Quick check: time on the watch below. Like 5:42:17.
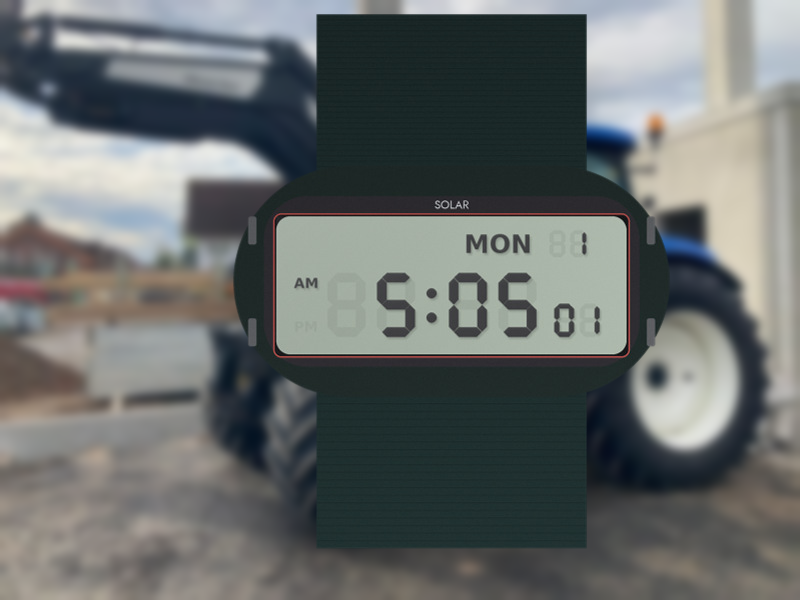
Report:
5:05:01
